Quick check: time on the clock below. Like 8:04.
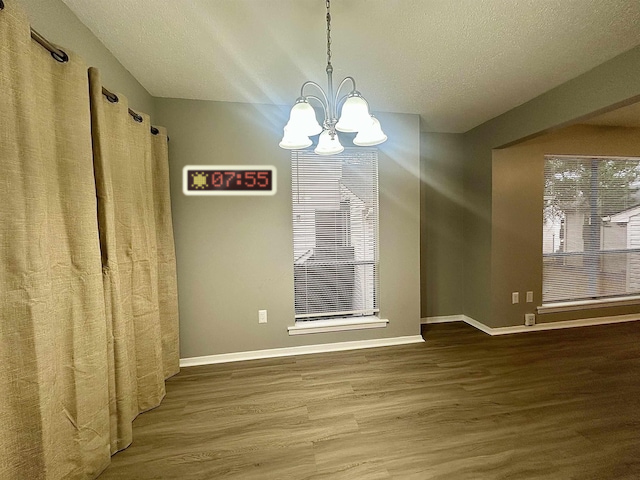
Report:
7:55
